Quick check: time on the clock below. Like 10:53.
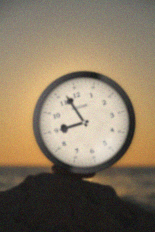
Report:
8:57
